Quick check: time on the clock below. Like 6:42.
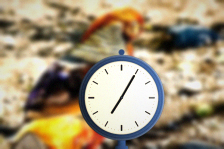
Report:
7:05
